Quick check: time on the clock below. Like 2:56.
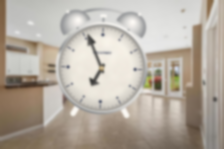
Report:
6:56
